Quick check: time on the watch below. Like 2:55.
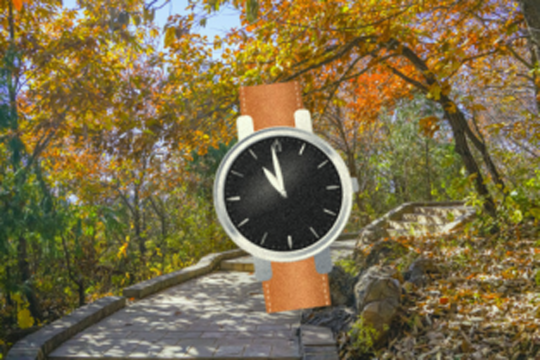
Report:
10:59
